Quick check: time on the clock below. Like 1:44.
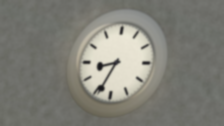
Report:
8:34
